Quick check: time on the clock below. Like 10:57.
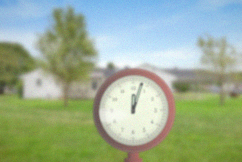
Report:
12:03
